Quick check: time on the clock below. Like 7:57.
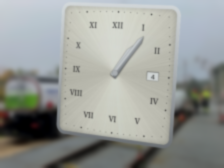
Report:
1:06
